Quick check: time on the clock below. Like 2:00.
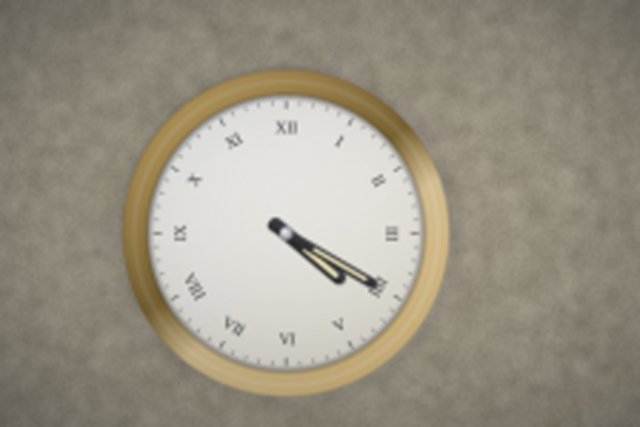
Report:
4:20
